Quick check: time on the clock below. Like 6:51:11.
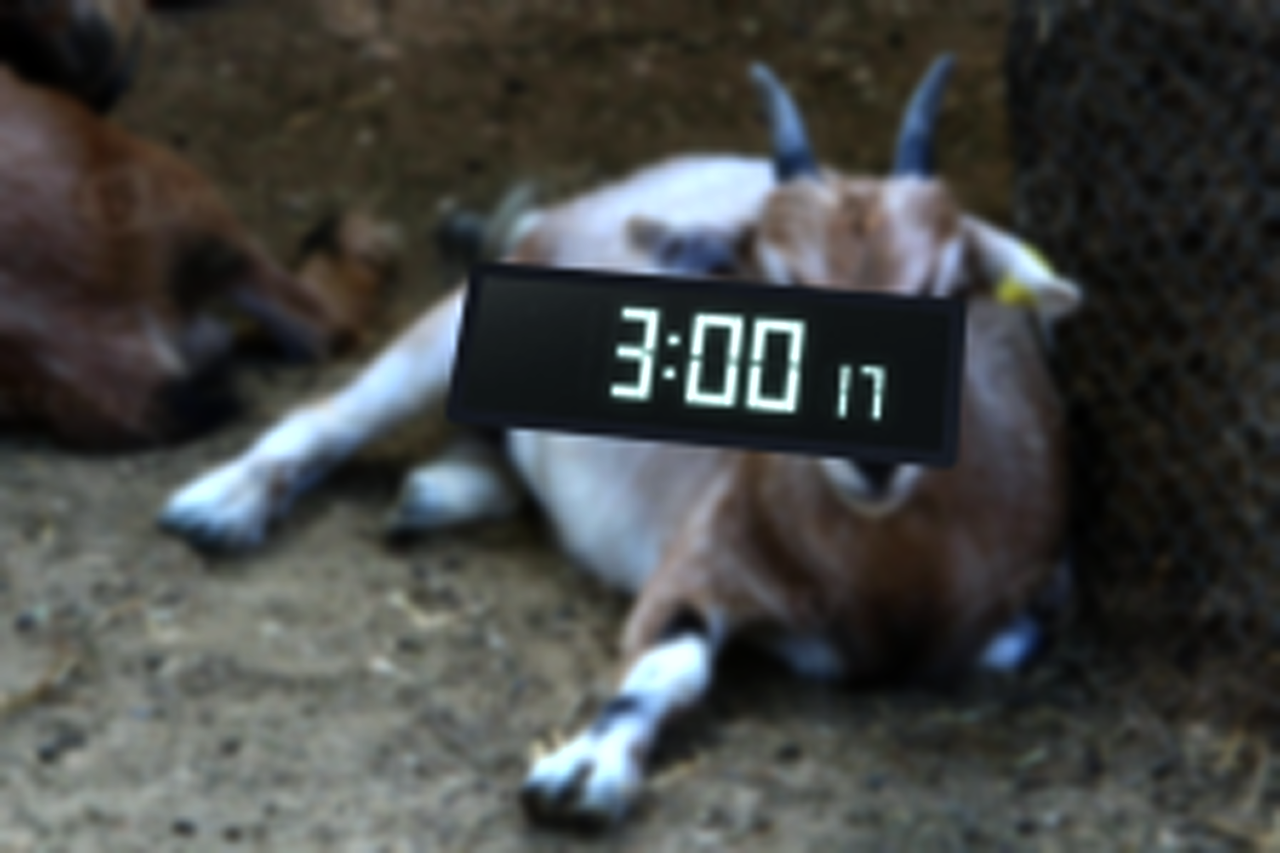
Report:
3:00:17
